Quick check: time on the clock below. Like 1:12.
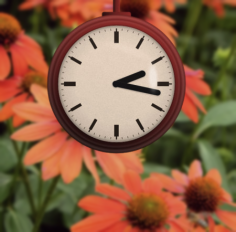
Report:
2:17
